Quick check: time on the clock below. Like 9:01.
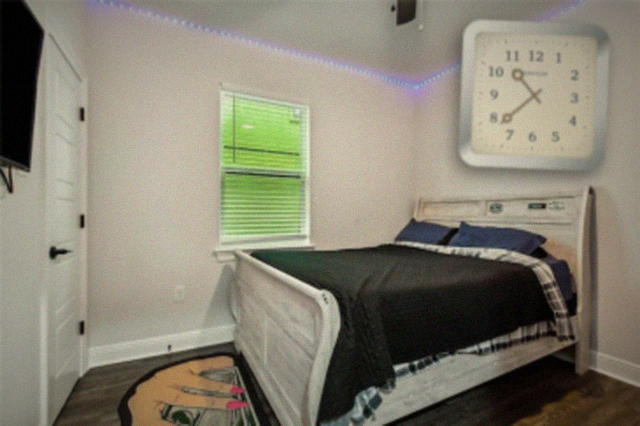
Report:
10:38
